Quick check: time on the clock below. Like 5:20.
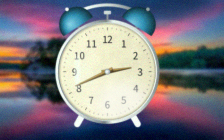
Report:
2:41
